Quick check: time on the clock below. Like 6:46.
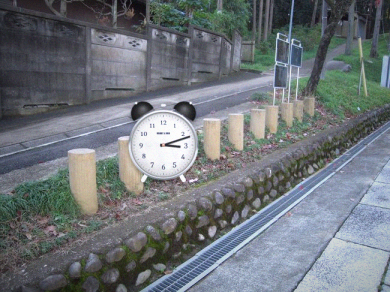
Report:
3:12
